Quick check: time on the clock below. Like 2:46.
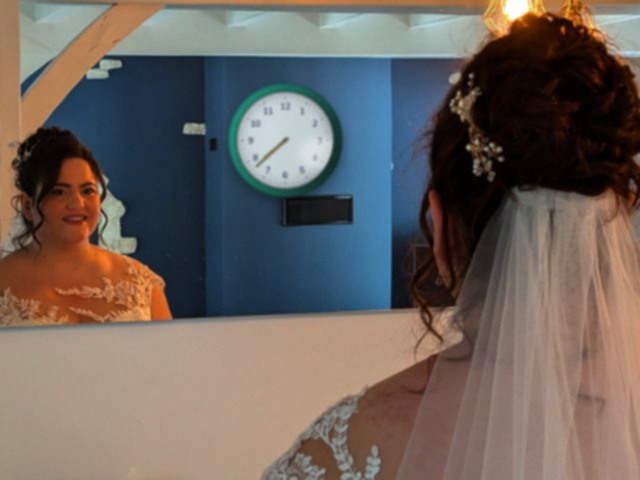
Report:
7:38
